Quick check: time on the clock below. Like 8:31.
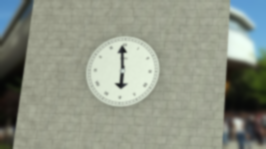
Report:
5:59
